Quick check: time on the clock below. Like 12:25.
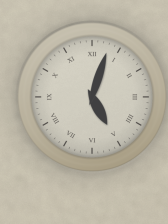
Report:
5:03
